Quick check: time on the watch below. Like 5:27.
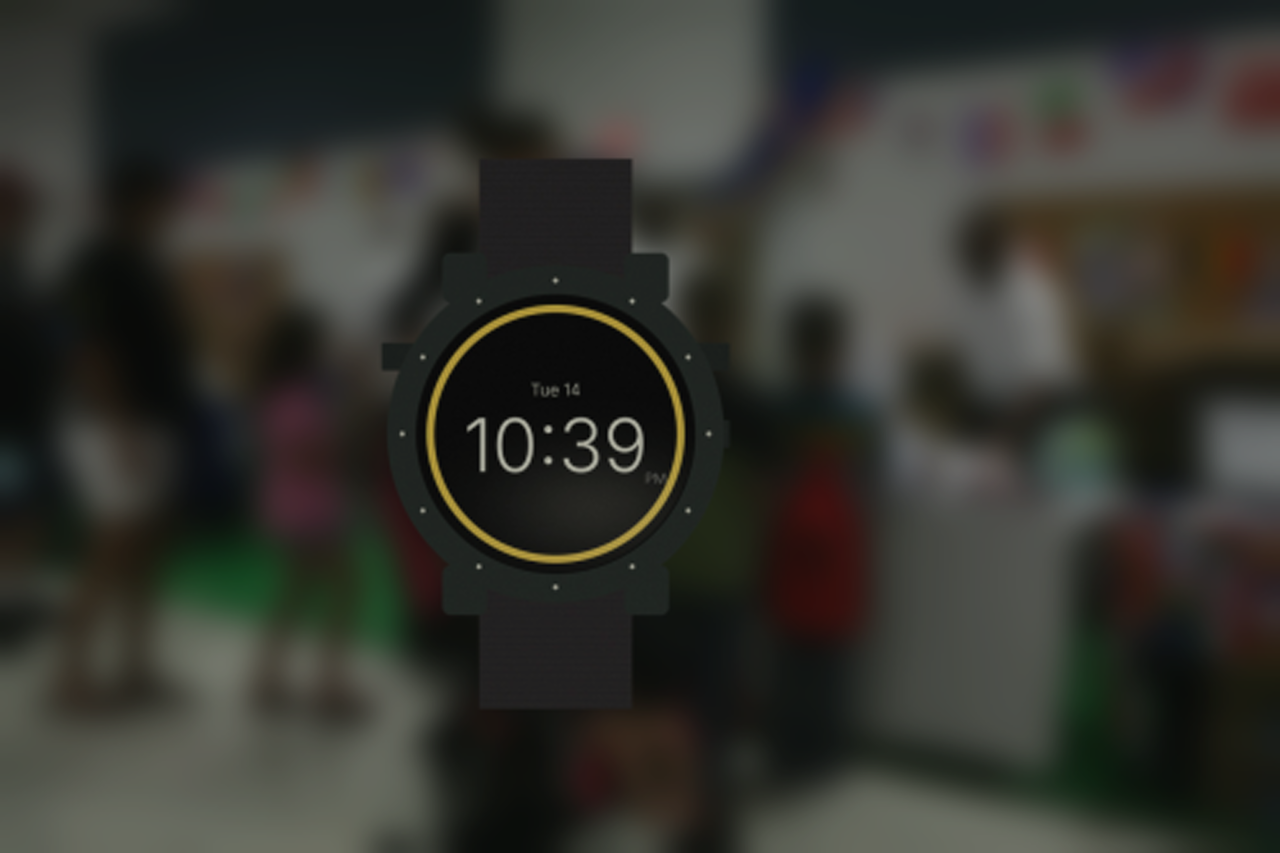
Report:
10:39
